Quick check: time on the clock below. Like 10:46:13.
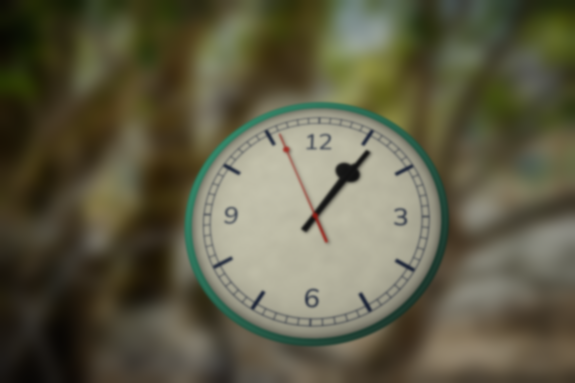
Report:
1:05:56
